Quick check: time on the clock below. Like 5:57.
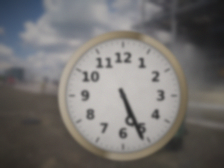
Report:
5:26
